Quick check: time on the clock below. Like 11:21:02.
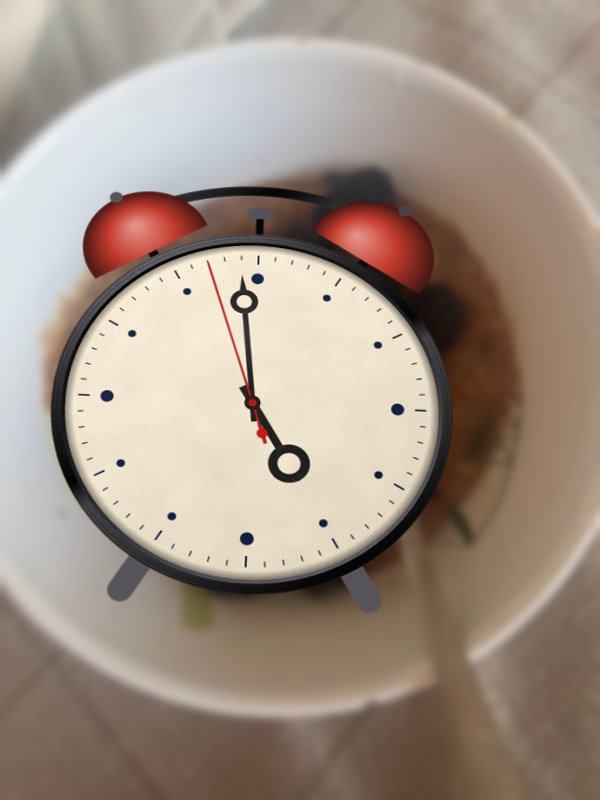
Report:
4:58:57
